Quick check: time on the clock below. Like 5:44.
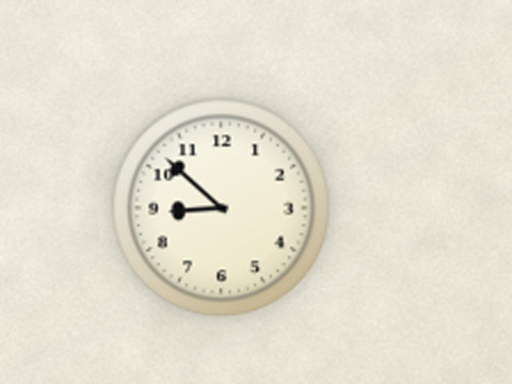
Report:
8:52
